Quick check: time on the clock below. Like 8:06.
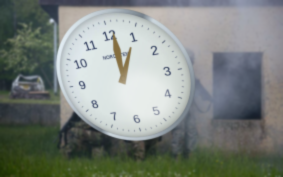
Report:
1:01
